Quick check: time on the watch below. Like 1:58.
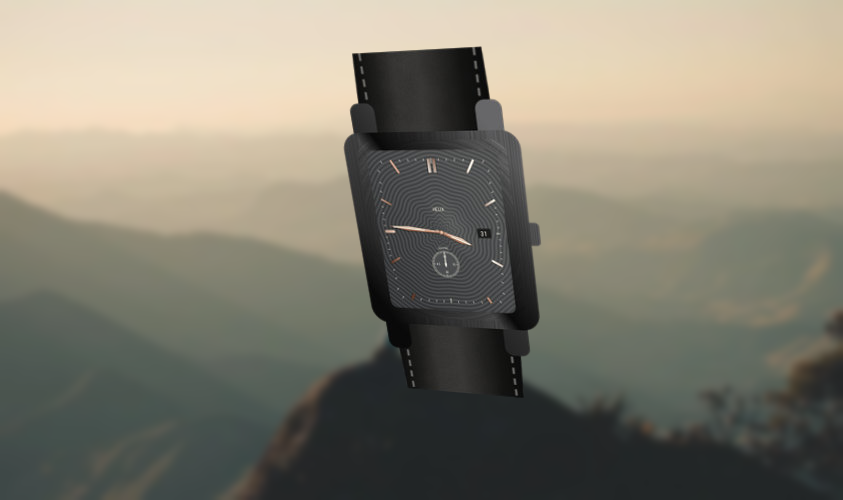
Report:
3:46
